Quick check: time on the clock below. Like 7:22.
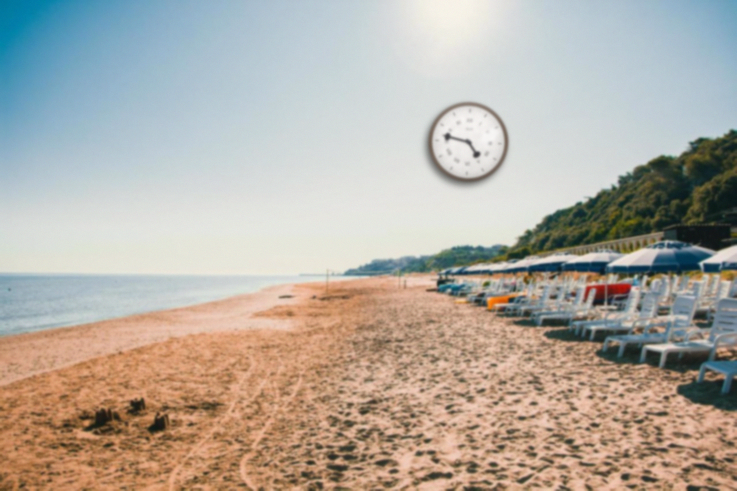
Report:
4:47
